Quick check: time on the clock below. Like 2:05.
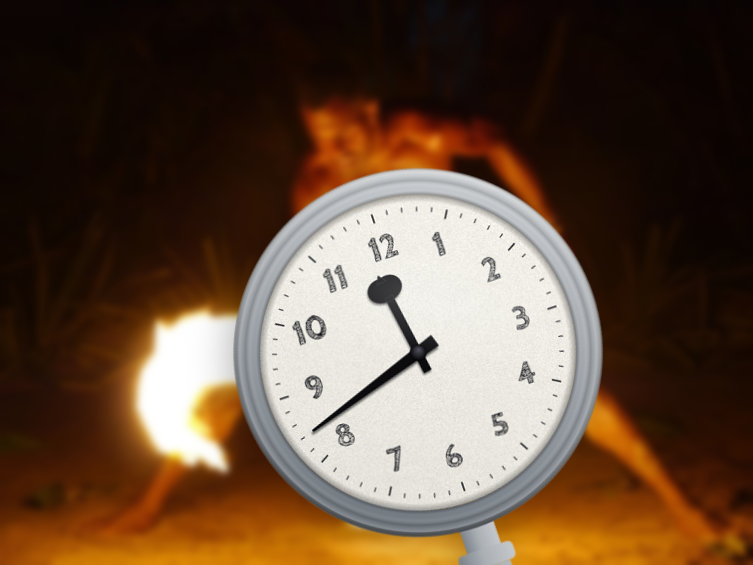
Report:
11:42
